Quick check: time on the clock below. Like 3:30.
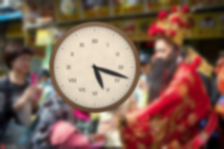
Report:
5:18
